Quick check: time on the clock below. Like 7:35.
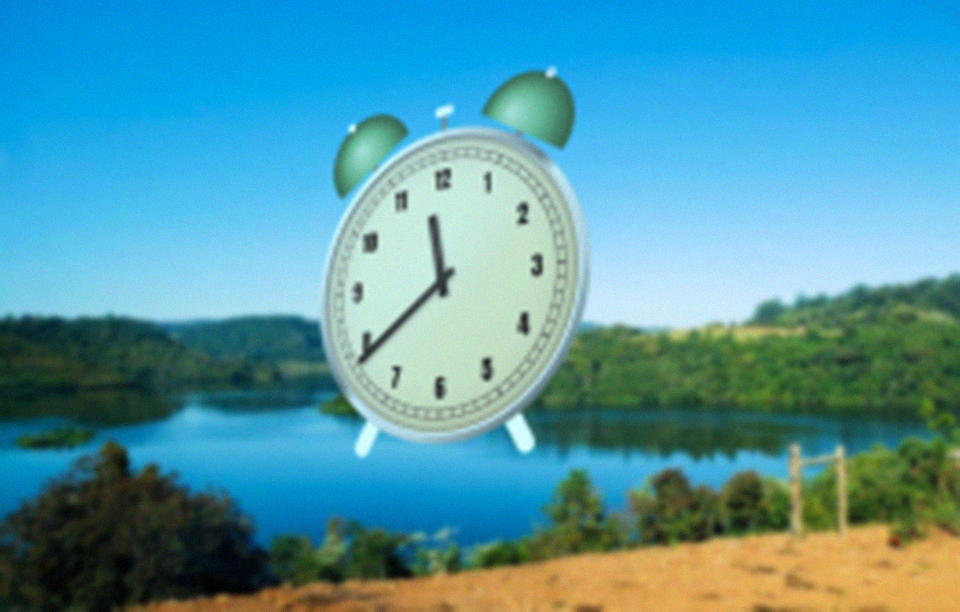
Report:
11:39
